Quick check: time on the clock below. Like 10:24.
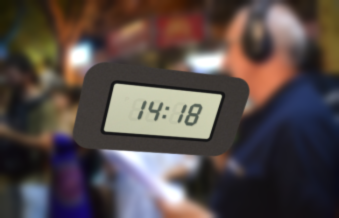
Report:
14:18
